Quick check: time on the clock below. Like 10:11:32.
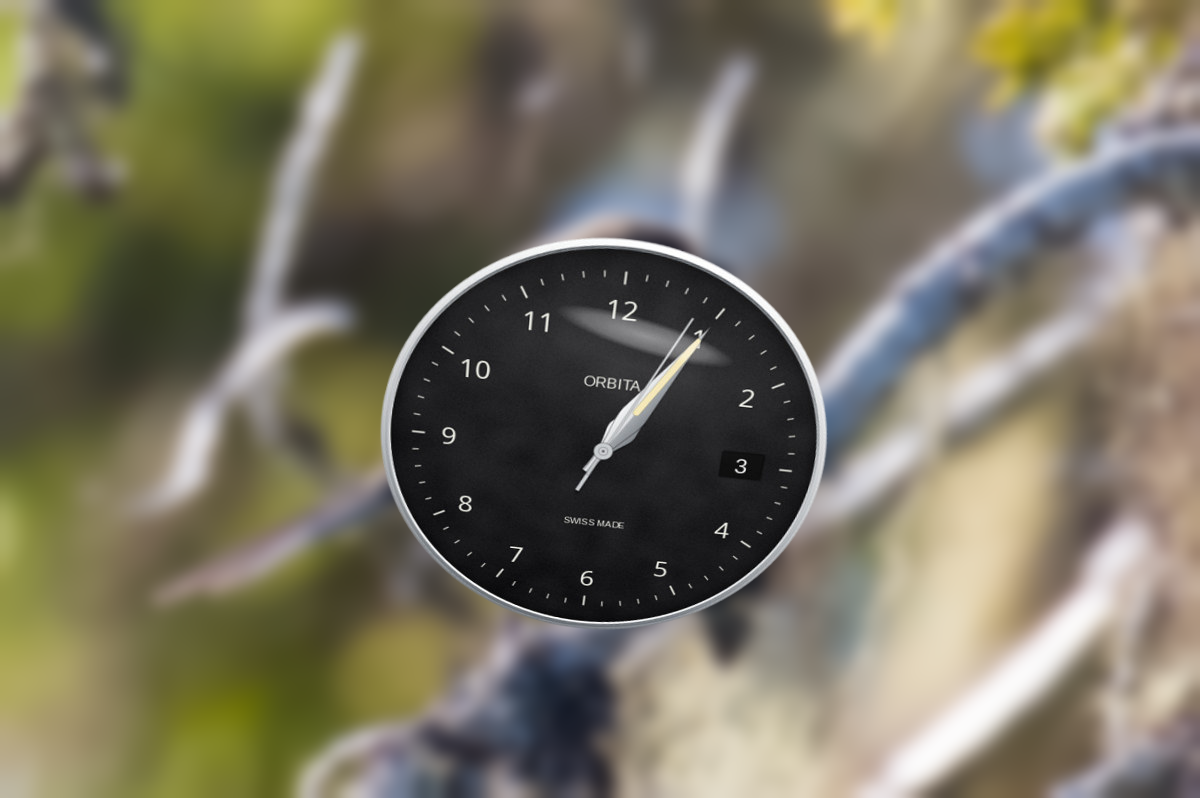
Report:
1:05:04
